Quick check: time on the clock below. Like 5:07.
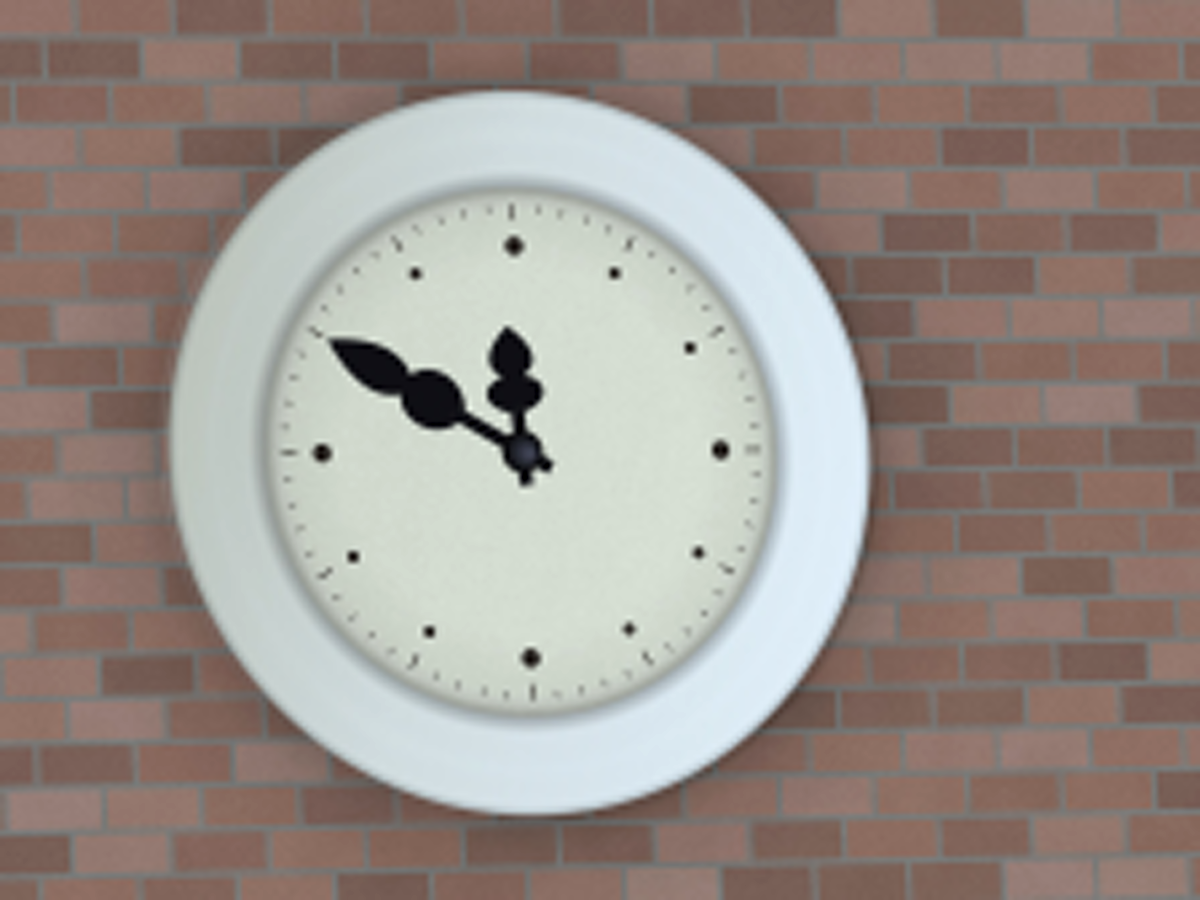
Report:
11:50
